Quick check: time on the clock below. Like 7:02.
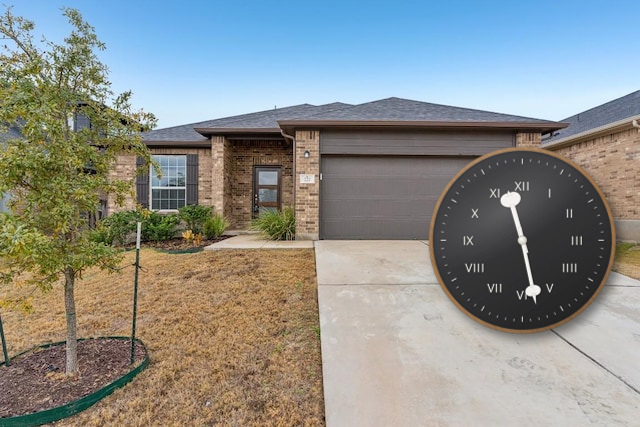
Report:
11:28
